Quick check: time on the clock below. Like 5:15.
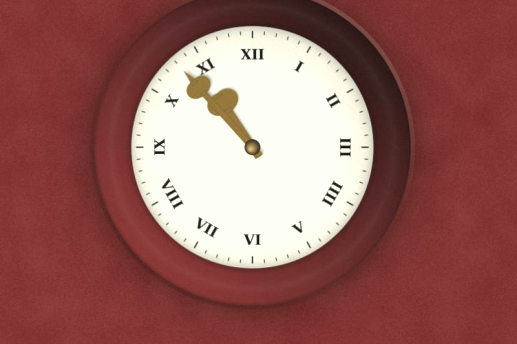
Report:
10:53
